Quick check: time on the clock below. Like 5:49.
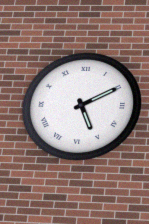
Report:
5:10
